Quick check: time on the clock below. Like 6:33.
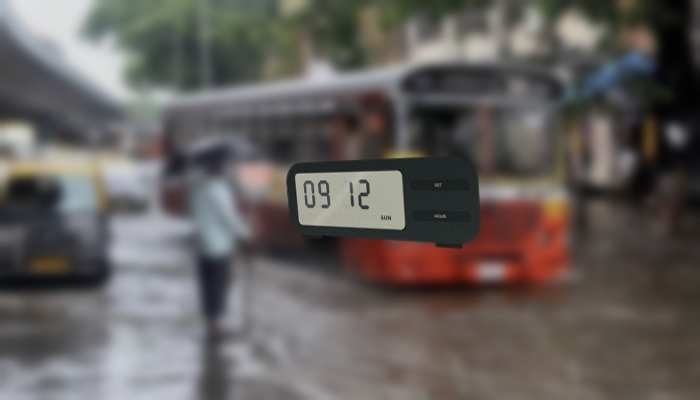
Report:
9:12
